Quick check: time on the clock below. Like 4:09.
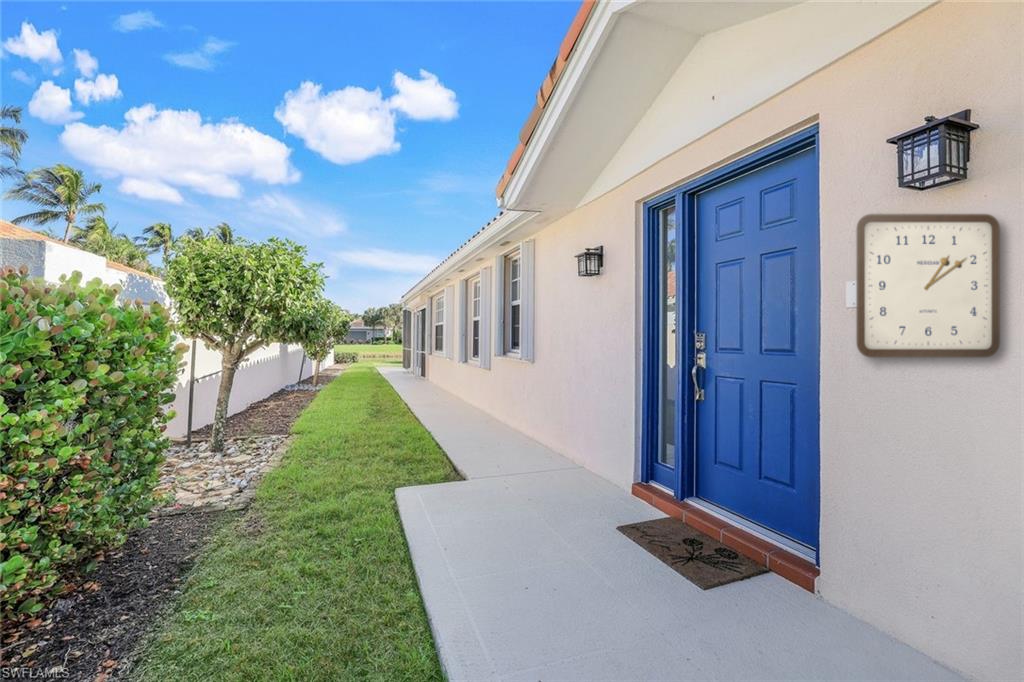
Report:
1:09
